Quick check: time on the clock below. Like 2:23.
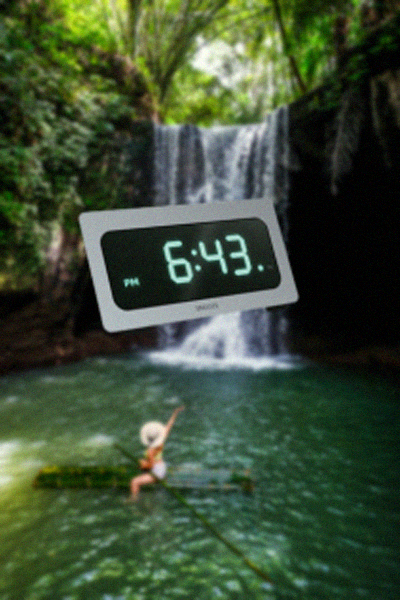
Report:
6:43
